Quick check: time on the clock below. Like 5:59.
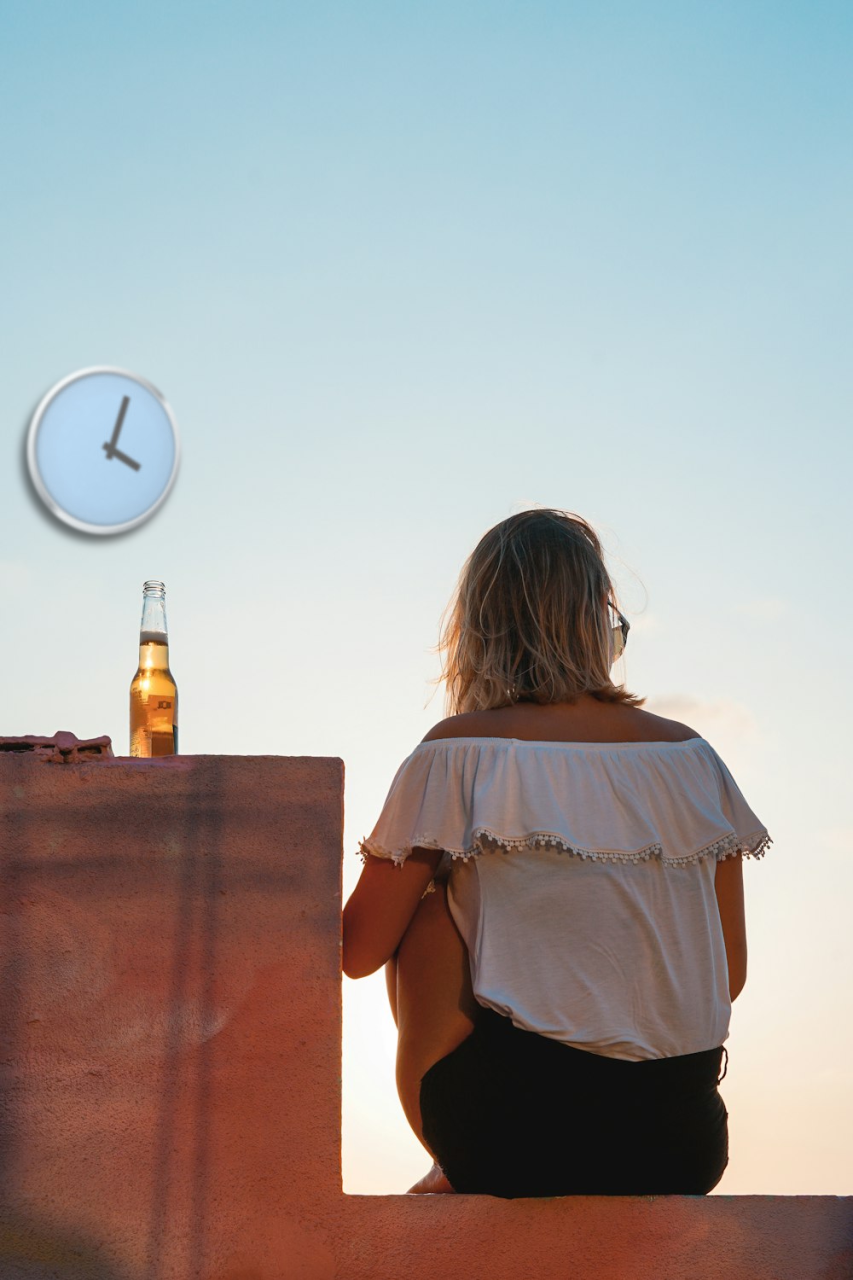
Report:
4:03
